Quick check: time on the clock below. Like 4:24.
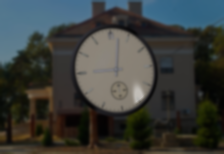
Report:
9:02
